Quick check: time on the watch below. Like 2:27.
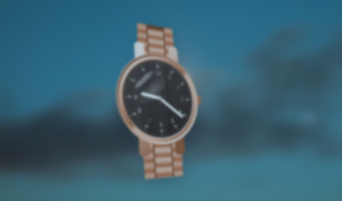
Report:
9:21
